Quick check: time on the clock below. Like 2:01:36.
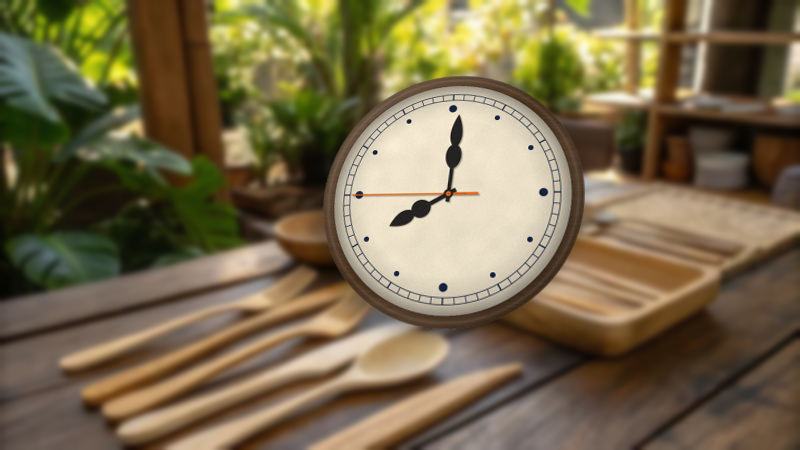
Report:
8:00:45
